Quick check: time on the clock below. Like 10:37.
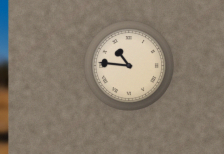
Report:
10:46
